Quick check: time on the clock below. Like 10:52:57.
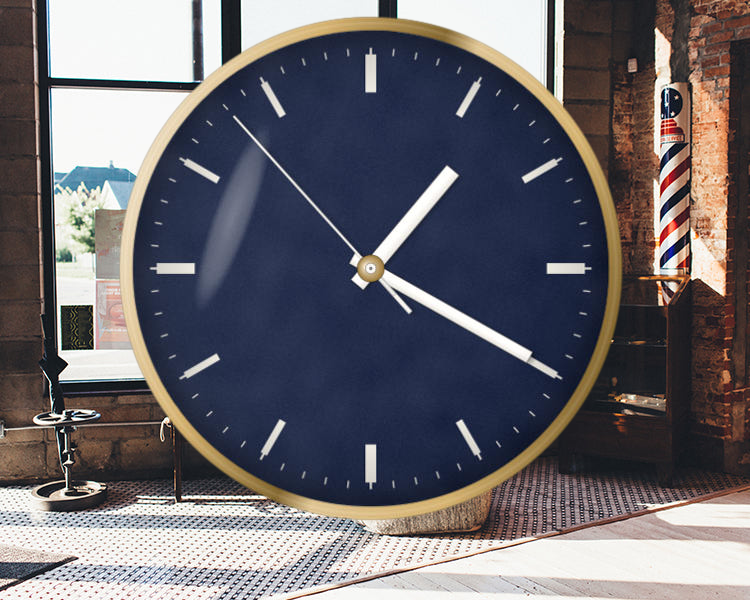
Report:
1:19:53
